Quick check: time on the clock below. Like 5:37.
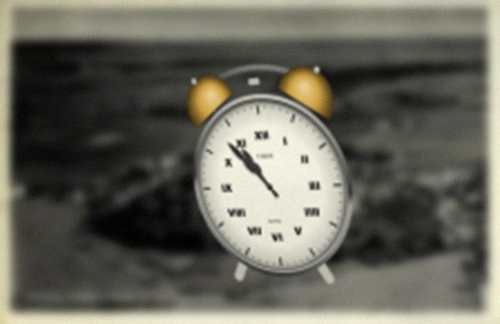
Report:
10:53
